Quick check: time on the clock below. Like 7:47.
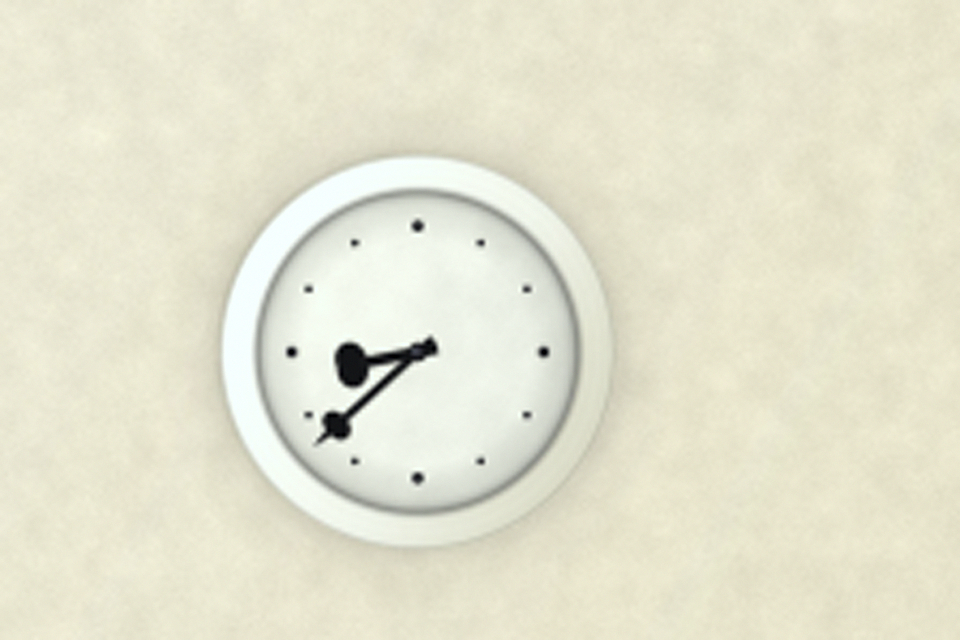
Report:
8:38
